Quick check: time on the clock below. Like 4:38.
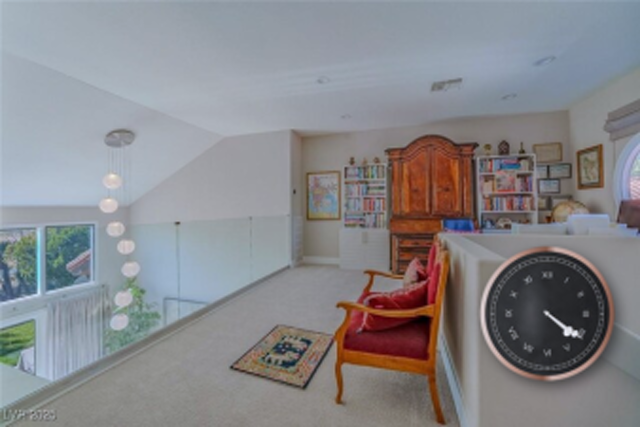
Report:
4:21
